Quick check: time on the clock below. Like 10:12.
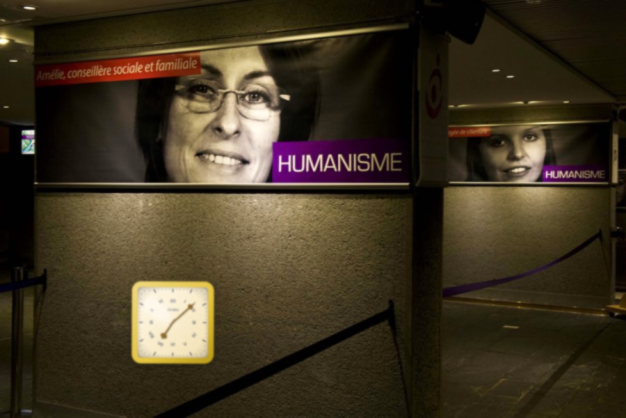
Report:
7:08
